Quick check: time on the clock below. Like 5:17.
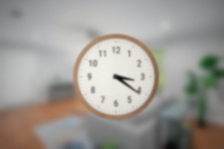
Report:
3:21
